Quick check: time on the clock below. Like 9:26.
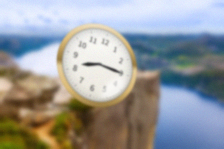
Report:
8:15
